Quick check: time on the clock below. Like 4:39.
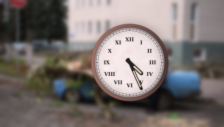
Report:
4:26
